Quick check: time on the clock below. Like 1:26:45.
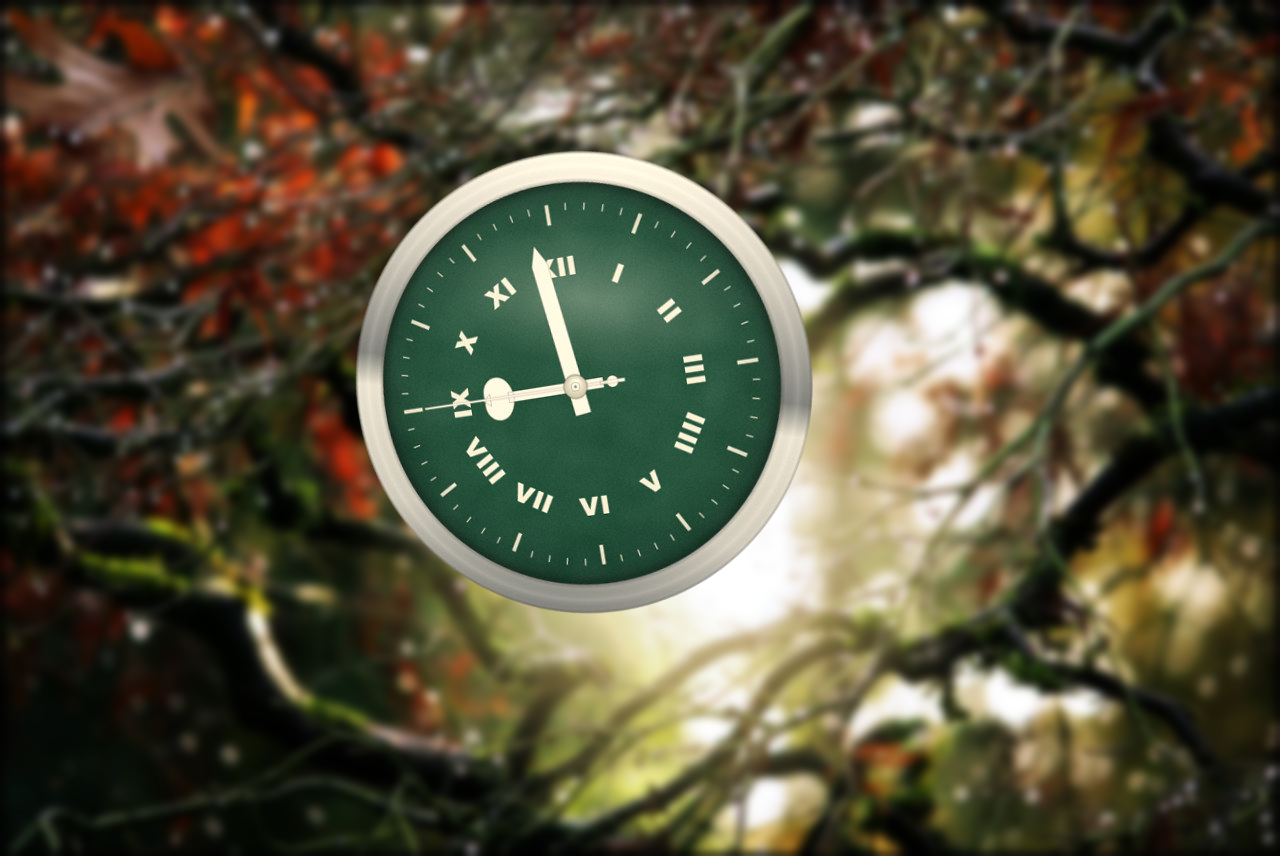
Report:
8:58:45
